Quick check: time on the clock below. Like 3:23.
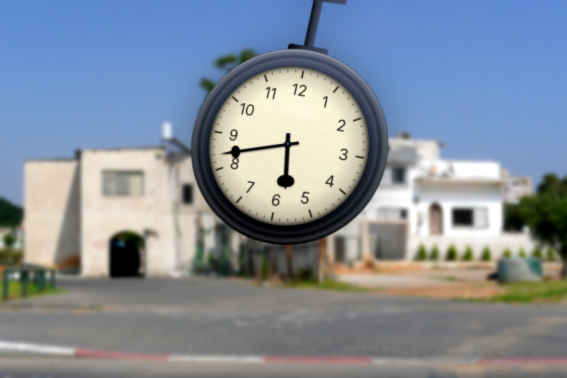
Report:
5:42
